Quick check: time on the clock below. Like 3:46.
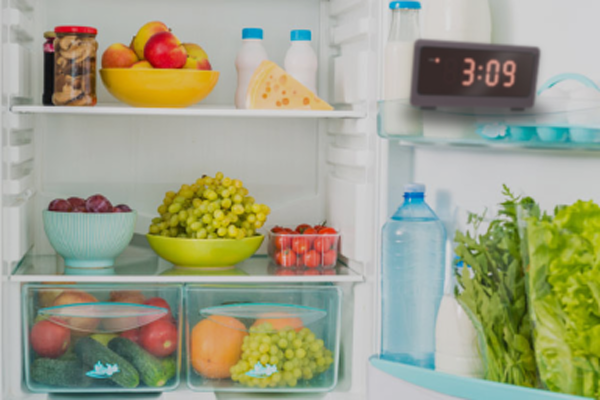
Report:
3:09
